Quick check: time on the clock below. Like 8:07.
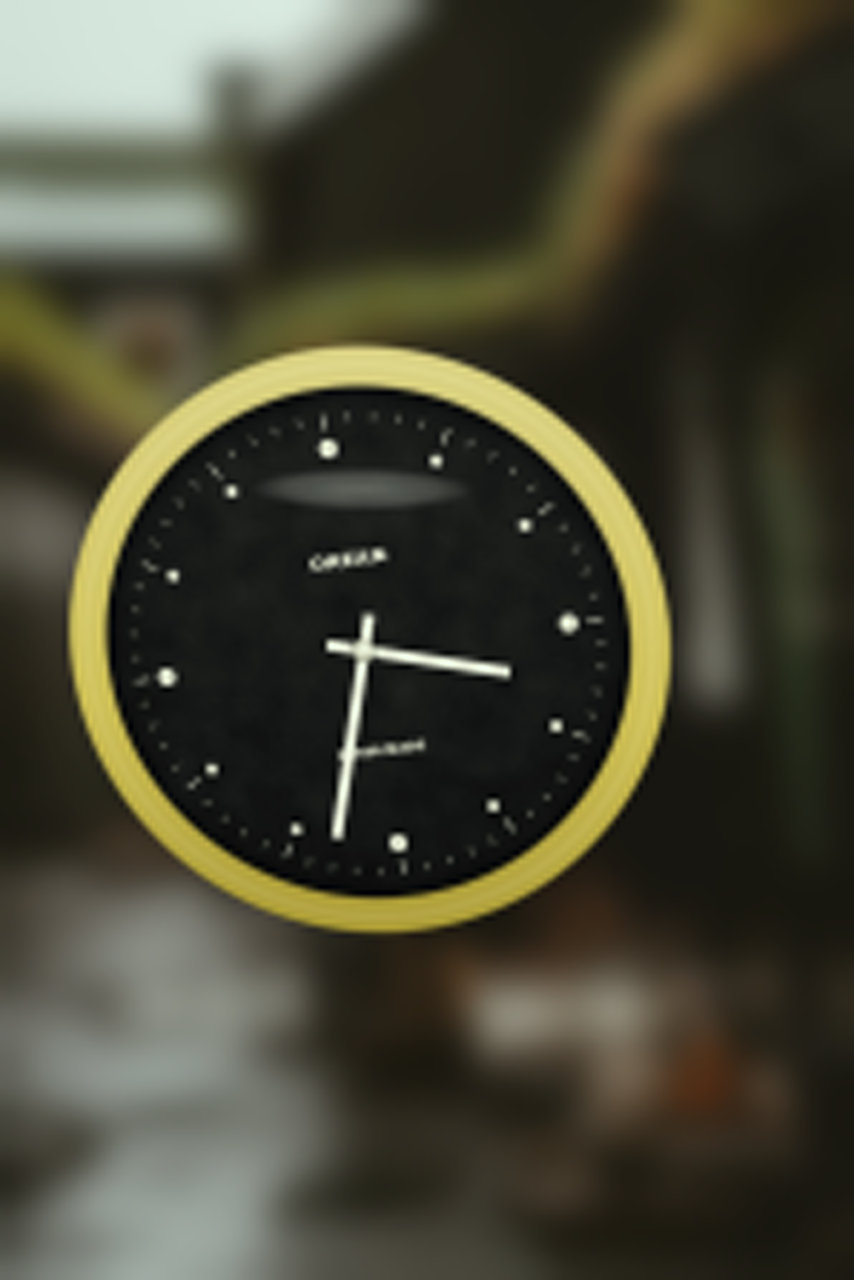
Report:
3:33
